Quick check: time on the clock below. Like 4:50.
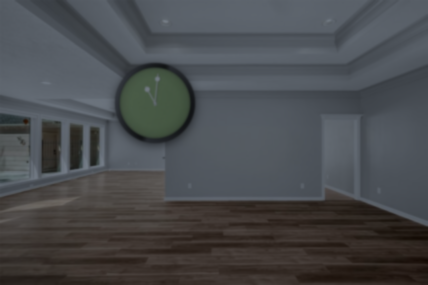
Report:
11:01
